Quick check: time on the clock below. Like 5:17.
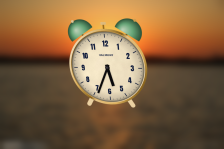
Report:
5:34
